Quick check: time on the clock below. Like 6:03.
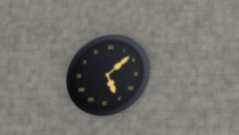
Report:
5:08
